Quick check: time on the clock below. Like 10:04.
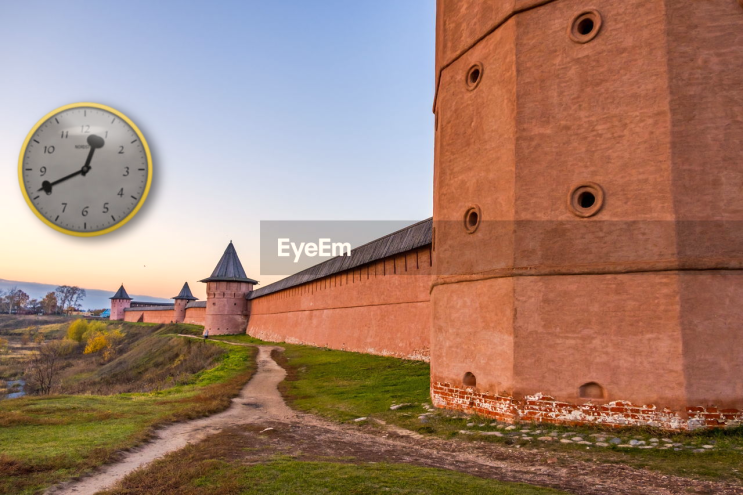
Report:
12:41
